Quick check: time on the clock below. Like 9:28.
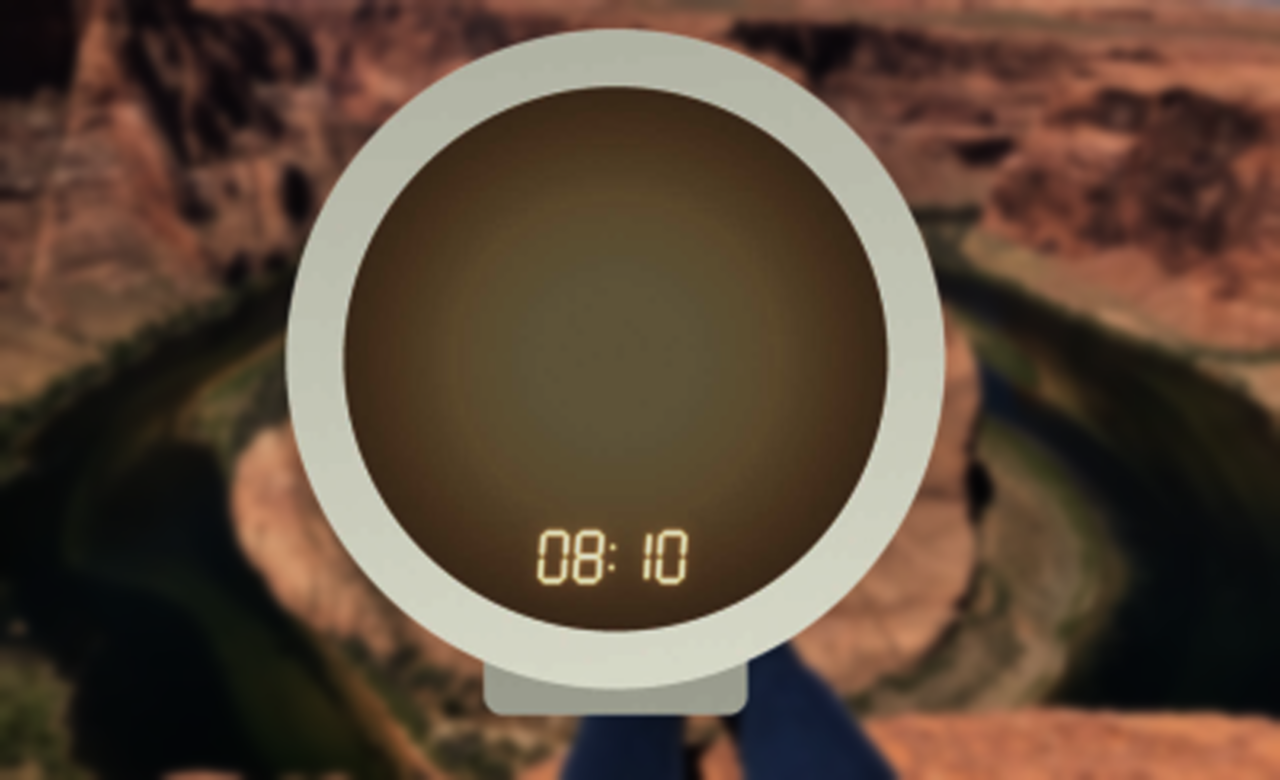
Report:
8:10
